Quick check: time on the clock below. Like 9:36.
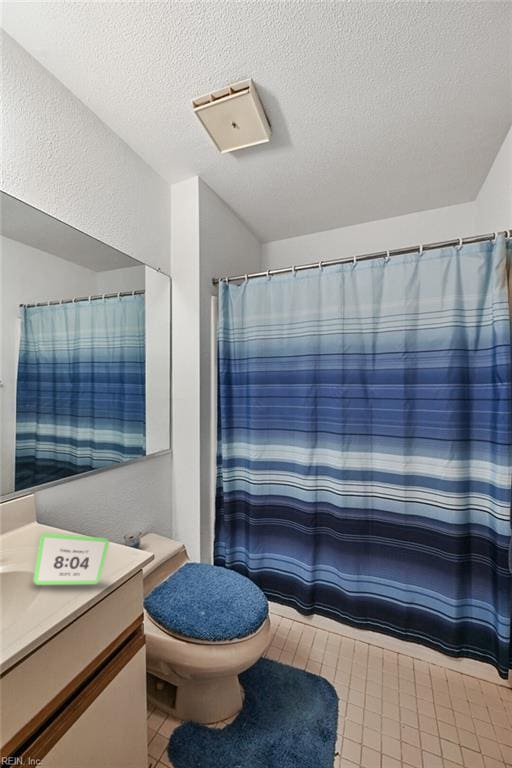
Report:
8:04
